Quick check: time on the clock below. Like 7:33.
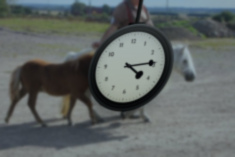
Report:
4:14
